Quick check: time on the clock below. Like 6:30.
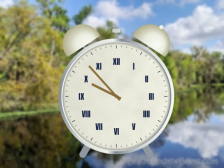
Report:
9:53
